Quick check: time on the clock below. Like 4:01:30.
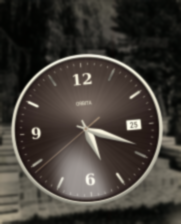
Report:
5:18:39
